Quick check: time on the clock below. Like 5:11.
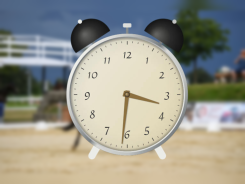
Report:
3:31
